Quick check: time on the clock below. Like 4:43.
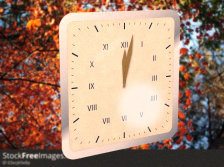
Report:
12:02
